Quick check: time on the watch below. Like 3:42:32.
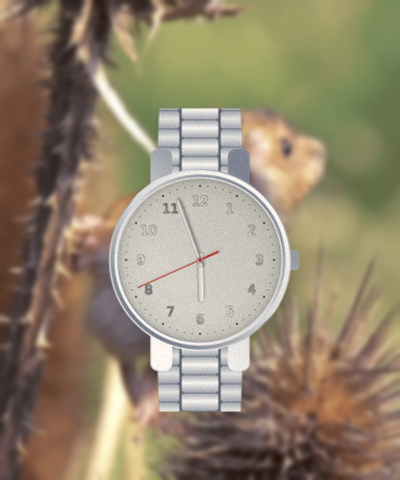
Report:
5:56:41
